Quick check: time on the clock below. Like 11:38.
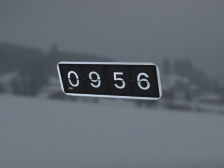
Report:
9:56
